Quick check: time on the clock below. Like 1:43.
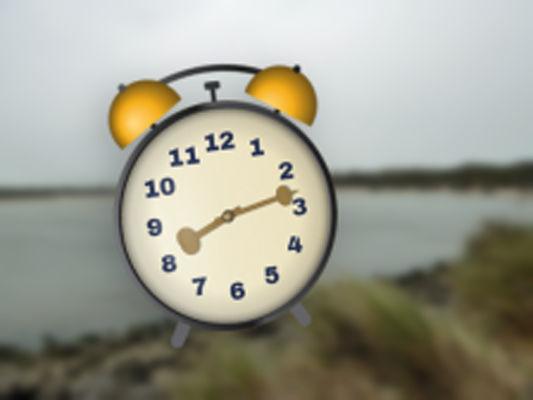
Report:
8:13
